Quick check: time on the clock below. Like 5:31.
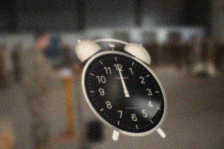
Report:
12:00
